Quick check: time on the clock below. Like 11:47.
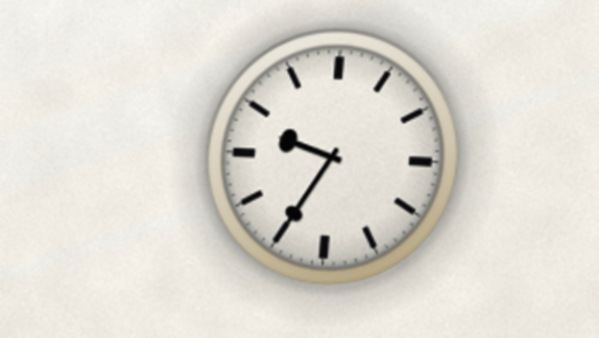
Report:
9:35
